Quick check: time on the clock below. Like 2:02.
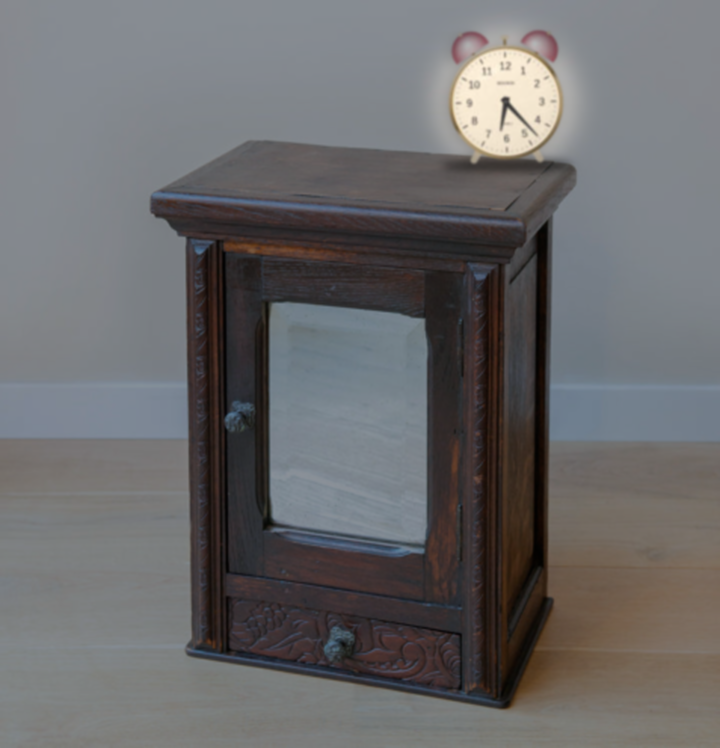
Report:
6:23
